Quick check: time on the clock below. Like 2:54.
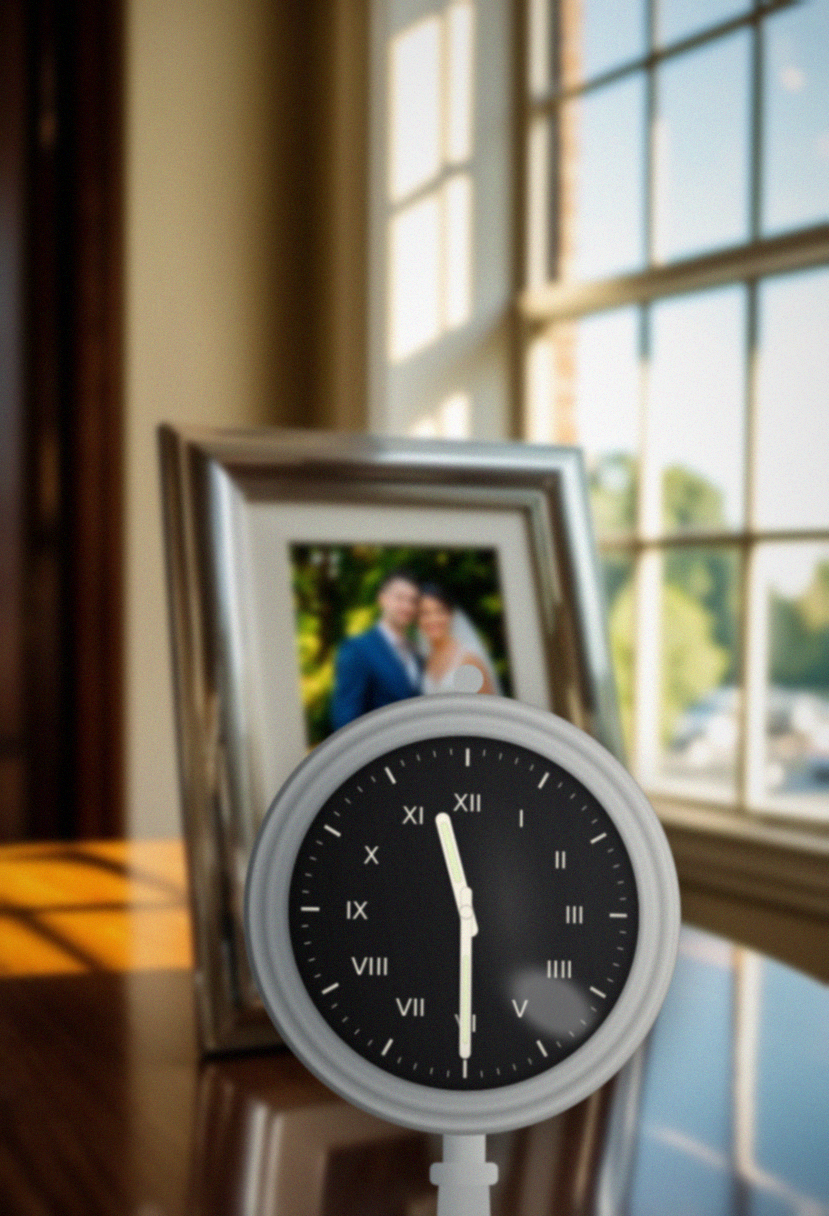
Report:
11:30
